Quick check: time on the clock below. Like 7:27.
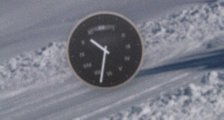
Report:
10:33
